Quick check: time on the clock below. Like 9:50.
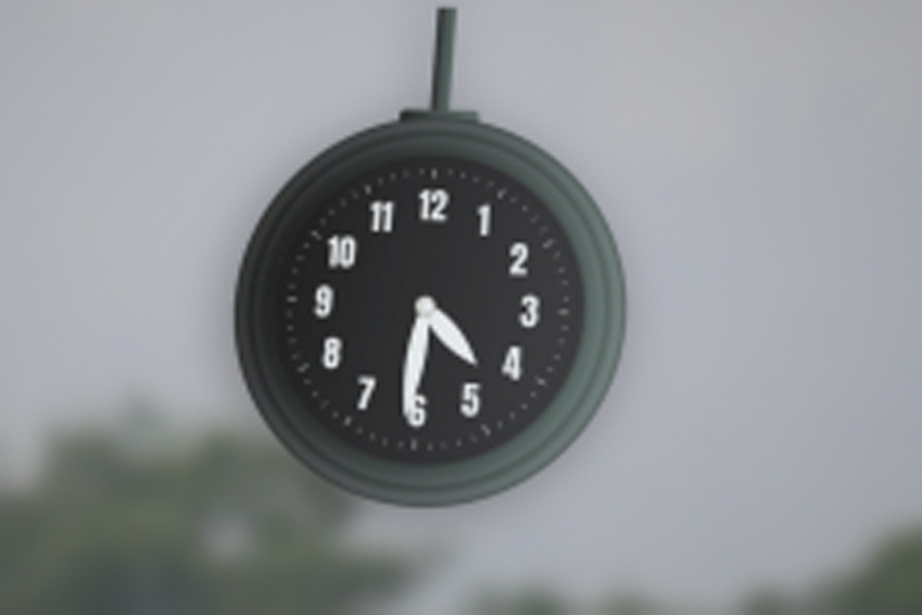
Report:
4:31
